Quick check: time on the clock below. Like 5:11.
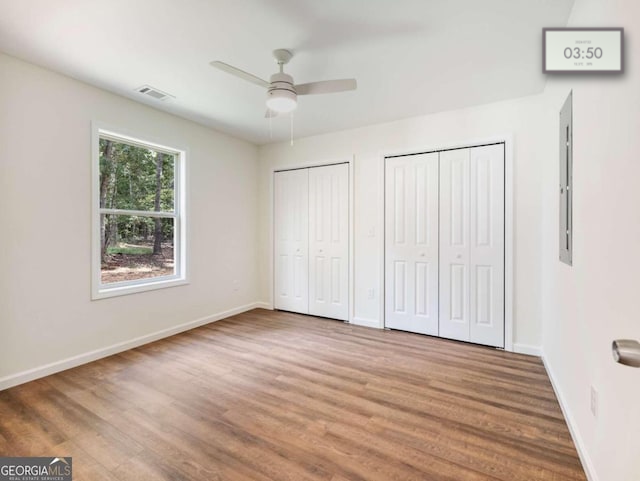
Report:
3:50
